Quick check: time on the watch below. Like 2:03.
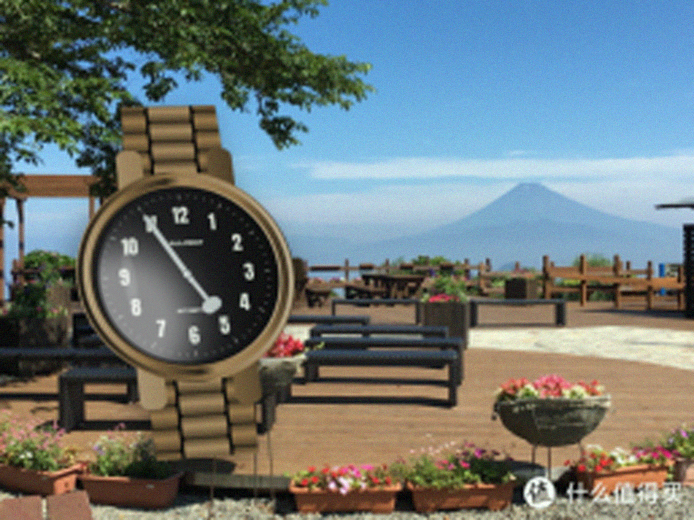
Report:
4:55
